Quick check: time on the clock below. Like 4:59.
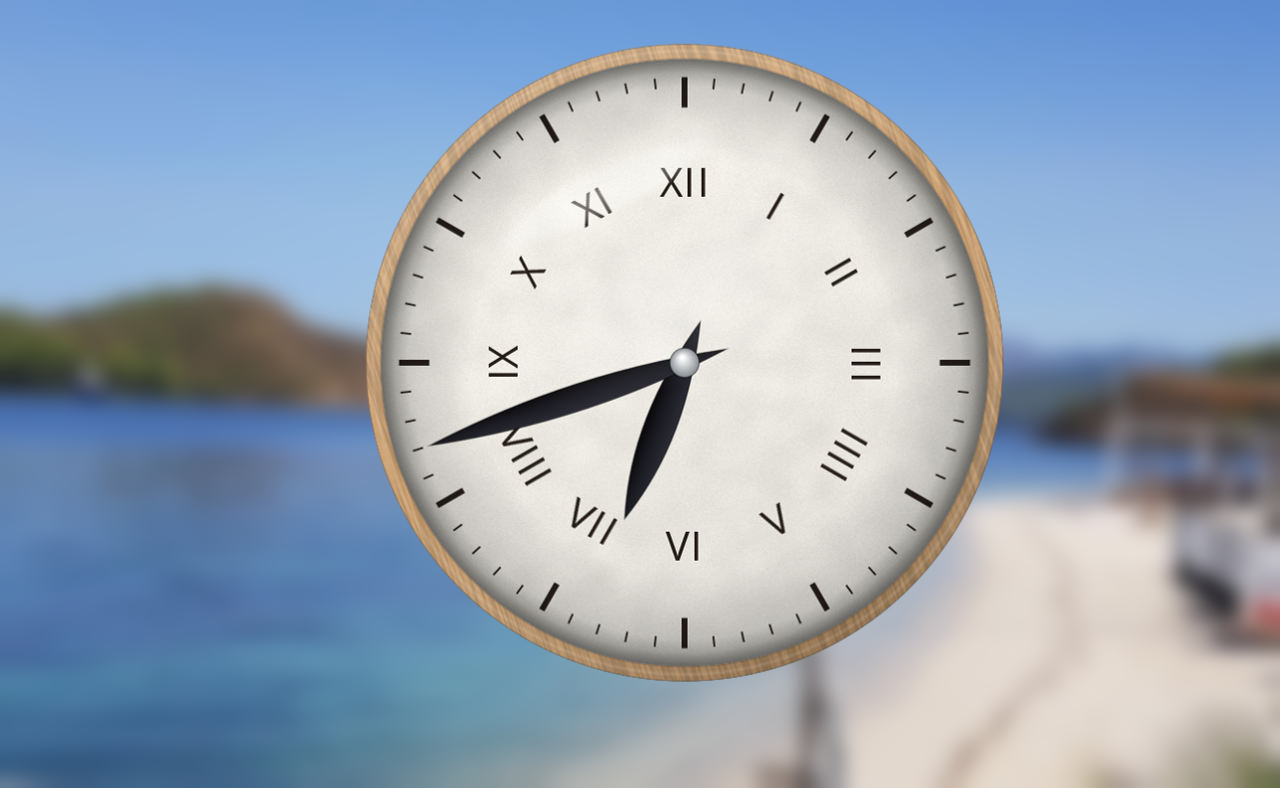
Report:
6:42
